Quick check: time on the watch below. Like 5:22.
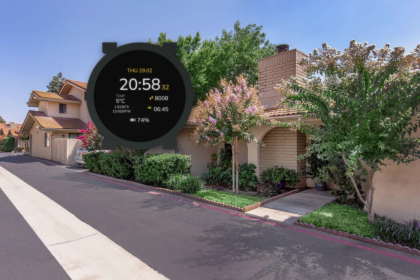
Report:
20:58
